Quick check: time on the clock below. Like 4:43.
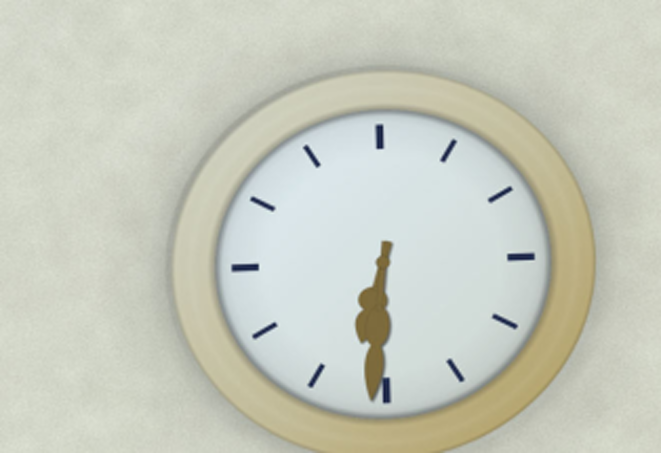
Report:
6:31
